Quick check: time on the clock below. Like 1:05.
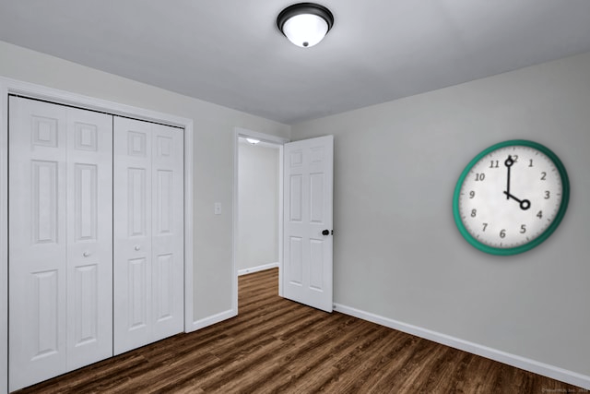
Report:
3:59
